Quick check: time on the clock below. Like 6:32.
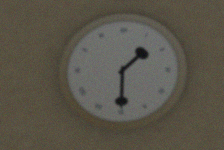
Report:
1:30
